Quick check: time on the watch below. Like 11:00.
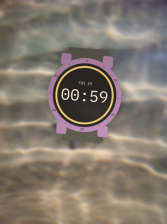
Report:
0:59
